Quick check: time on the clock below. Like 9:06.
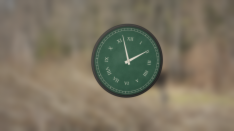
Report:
1:57
